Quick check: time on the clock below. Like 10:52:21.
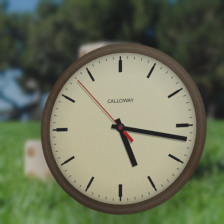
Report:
5:16:53
